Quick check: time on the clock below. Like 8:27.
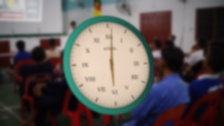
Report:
6:01
